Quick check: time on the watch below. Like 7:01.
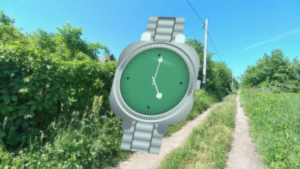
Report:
5:01
